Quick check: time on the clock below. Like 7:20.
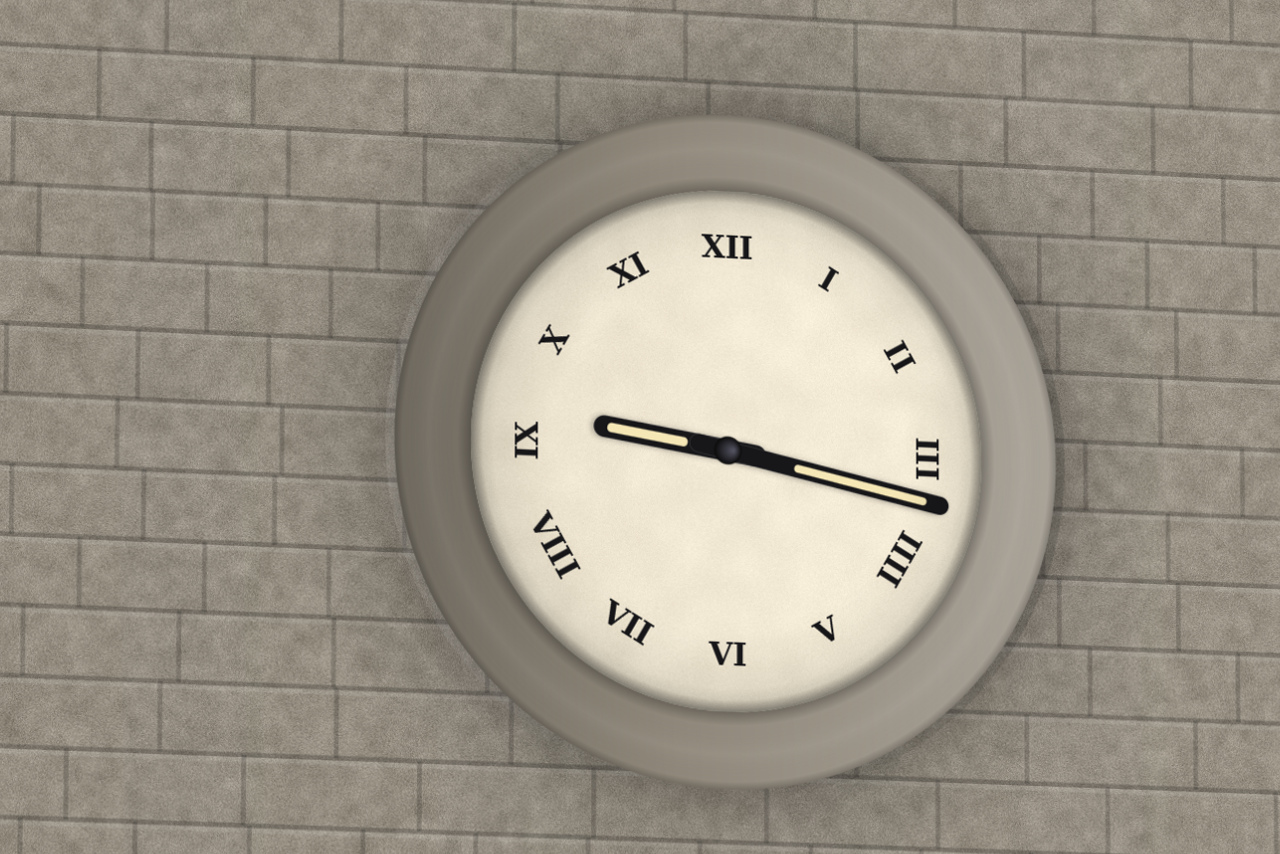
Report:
9:17
